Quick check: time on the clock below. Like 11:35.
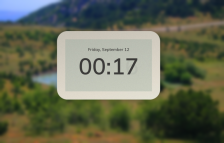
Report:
0:17
